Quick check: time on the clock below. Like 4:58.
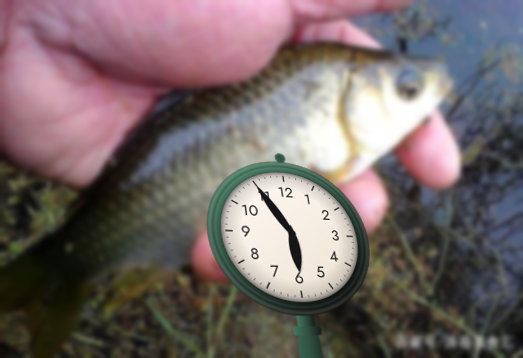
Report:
5:55
